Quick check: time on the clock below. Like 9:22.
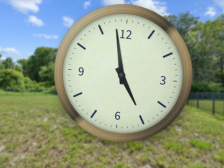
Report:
4:58
